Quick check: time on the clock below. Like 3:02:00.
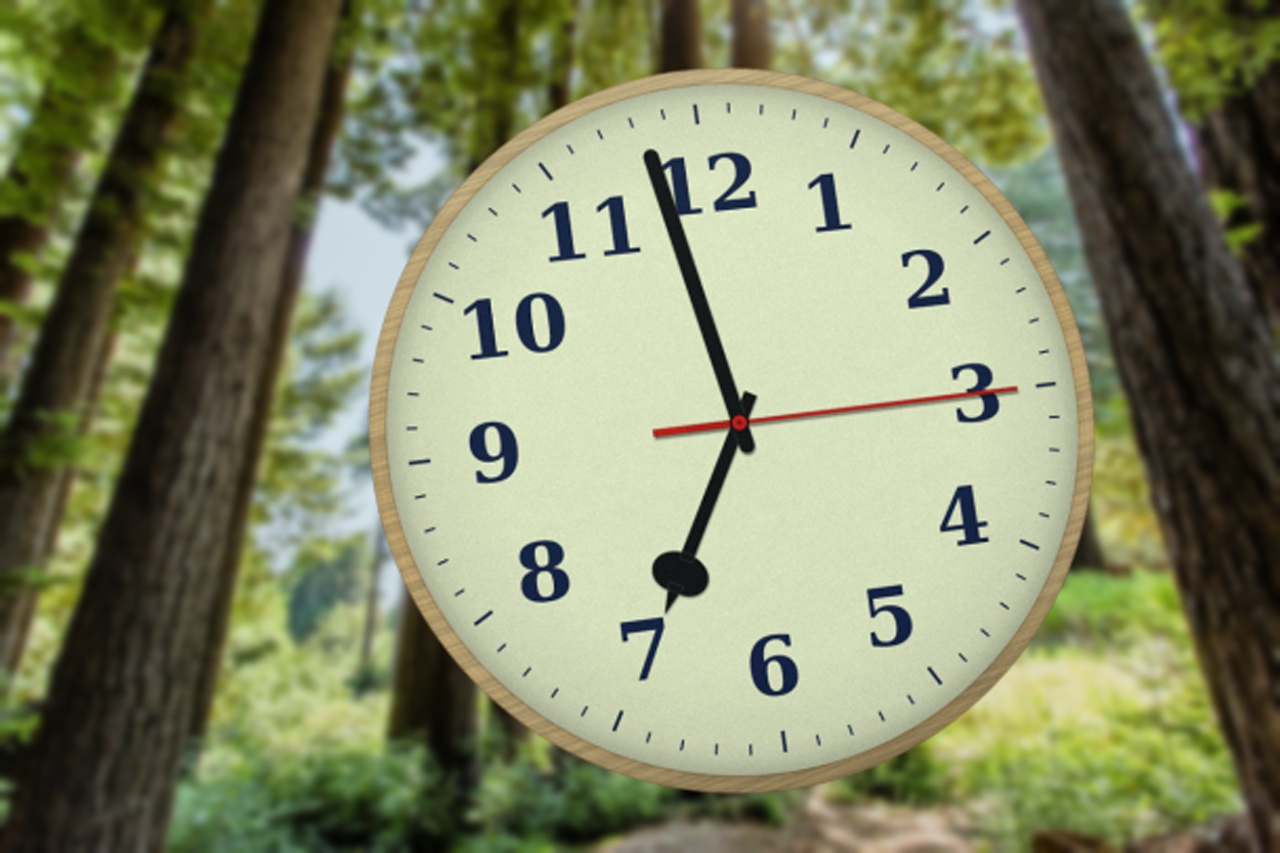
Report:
6:58:15
